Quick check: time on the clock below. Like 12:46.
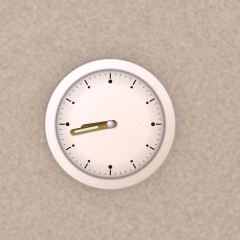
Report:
8:43
